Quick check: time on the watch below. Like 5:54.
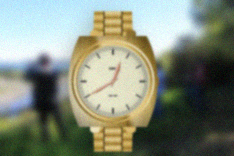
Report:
12:40
